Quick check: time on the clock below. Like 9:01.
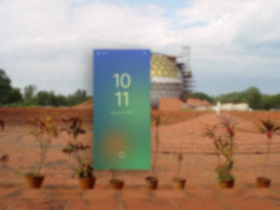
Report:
10:11
